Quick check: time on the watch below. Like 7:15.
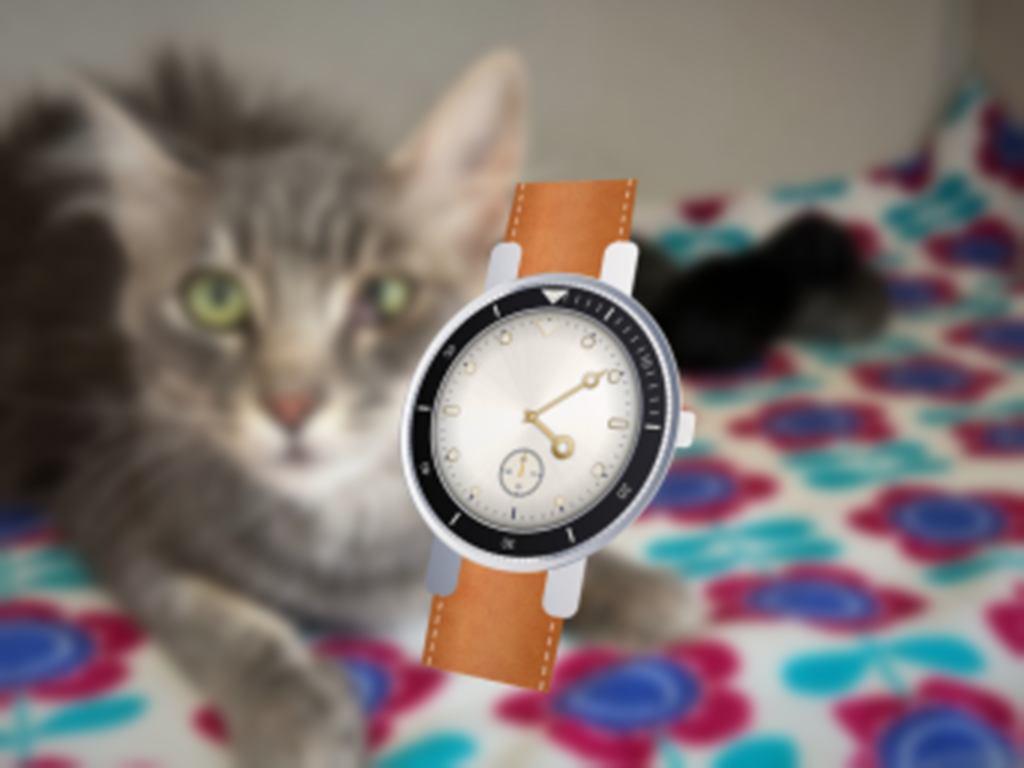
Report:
4:09
